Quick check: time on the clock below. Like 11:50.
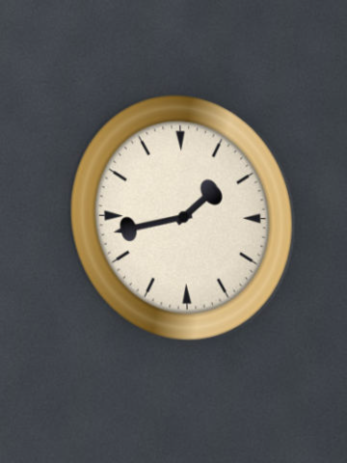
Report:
1:43
